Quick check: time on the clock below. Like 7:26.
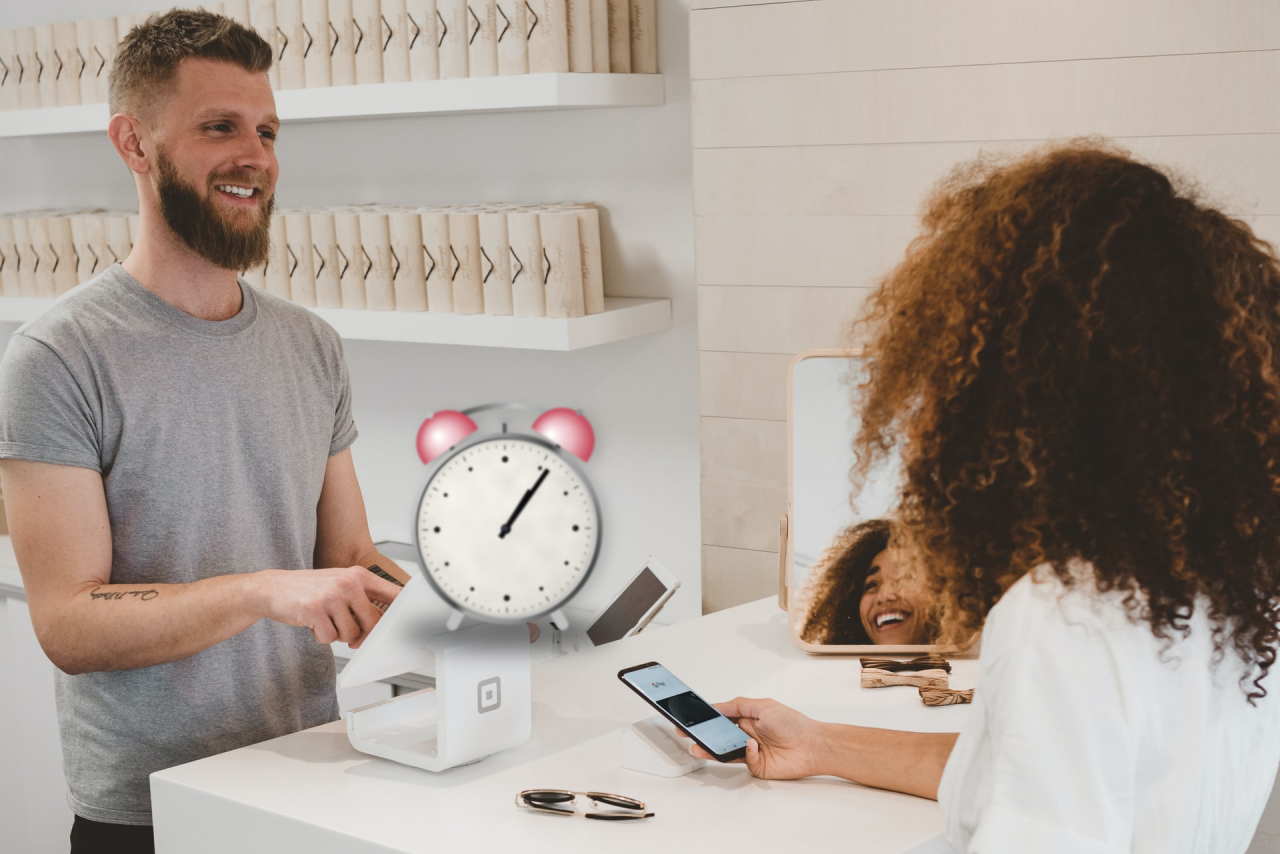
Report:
1:06
